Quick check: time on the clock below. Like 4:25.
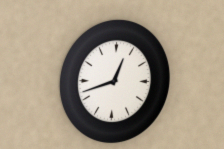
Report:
12:42
